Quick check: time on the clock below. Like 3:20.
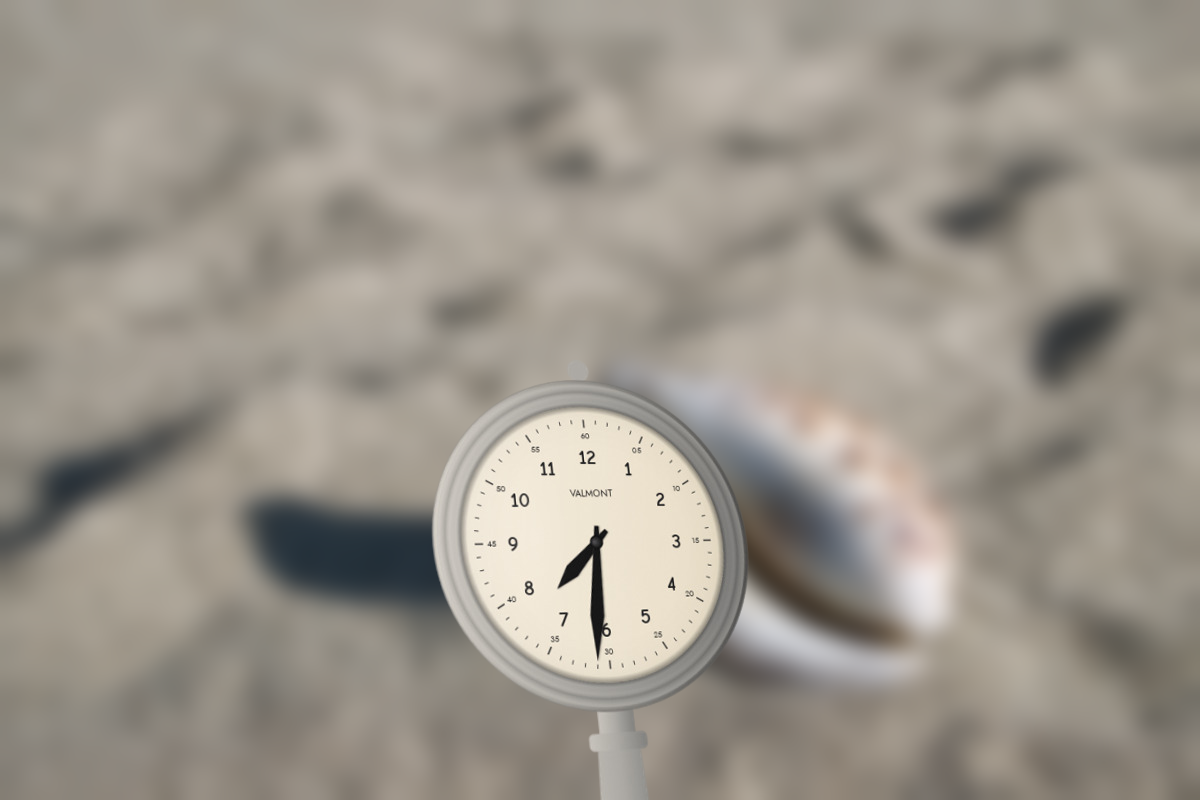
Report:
7:31
